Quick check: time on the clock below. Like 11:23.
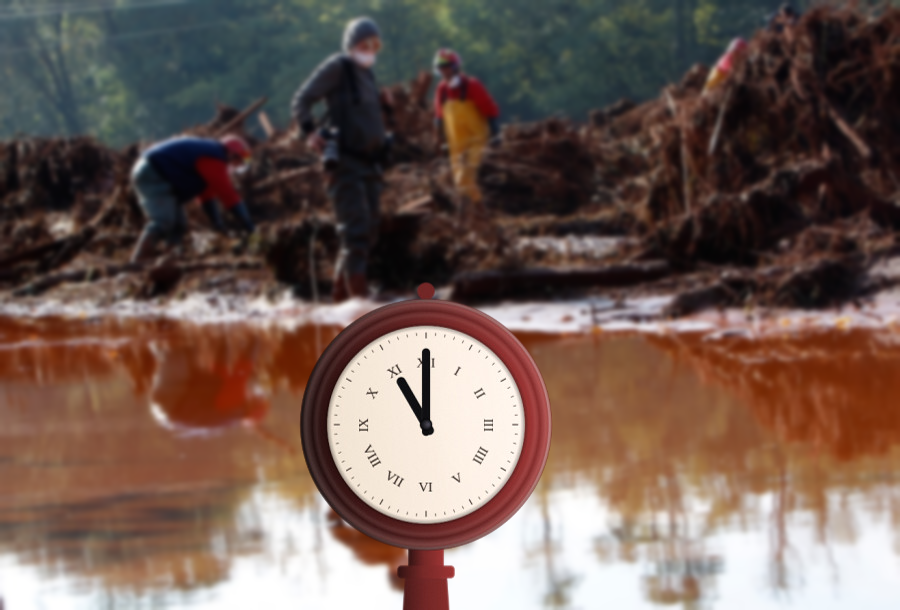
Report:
11:00
